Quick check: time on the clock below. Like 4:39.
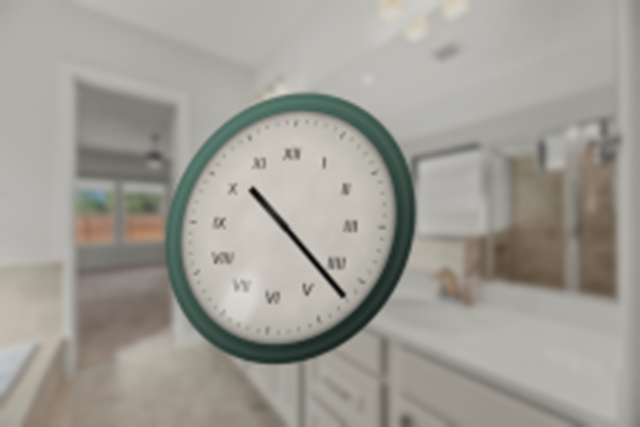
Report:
10:22
